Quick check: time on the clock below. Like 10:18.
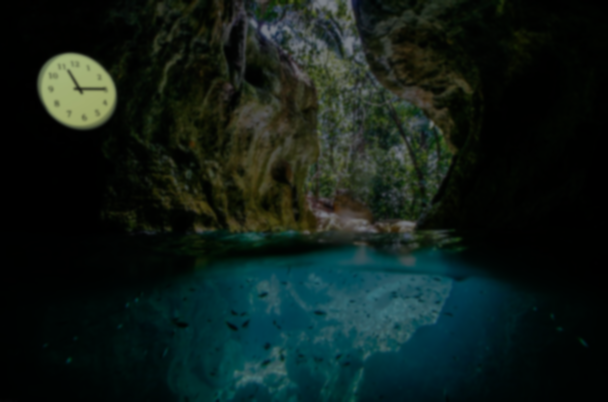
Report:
11:15
